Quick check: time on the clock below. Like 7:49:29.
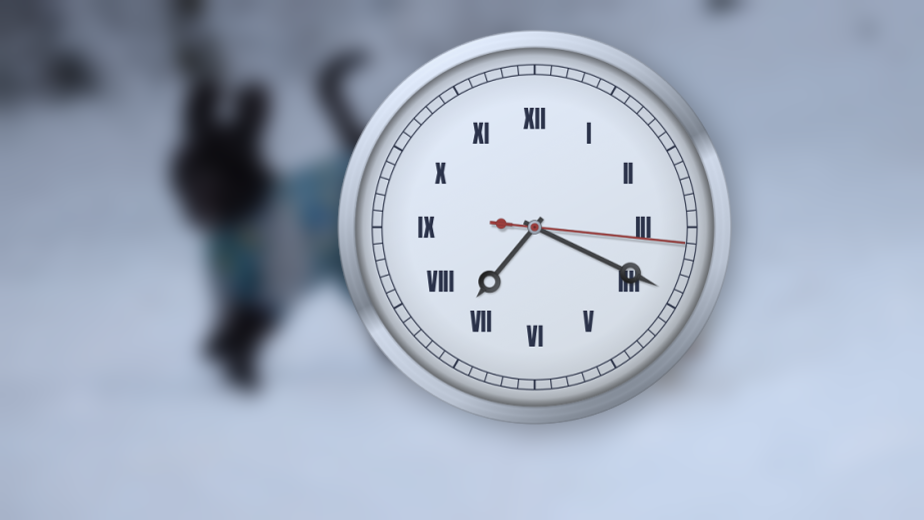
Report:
7:19:16
